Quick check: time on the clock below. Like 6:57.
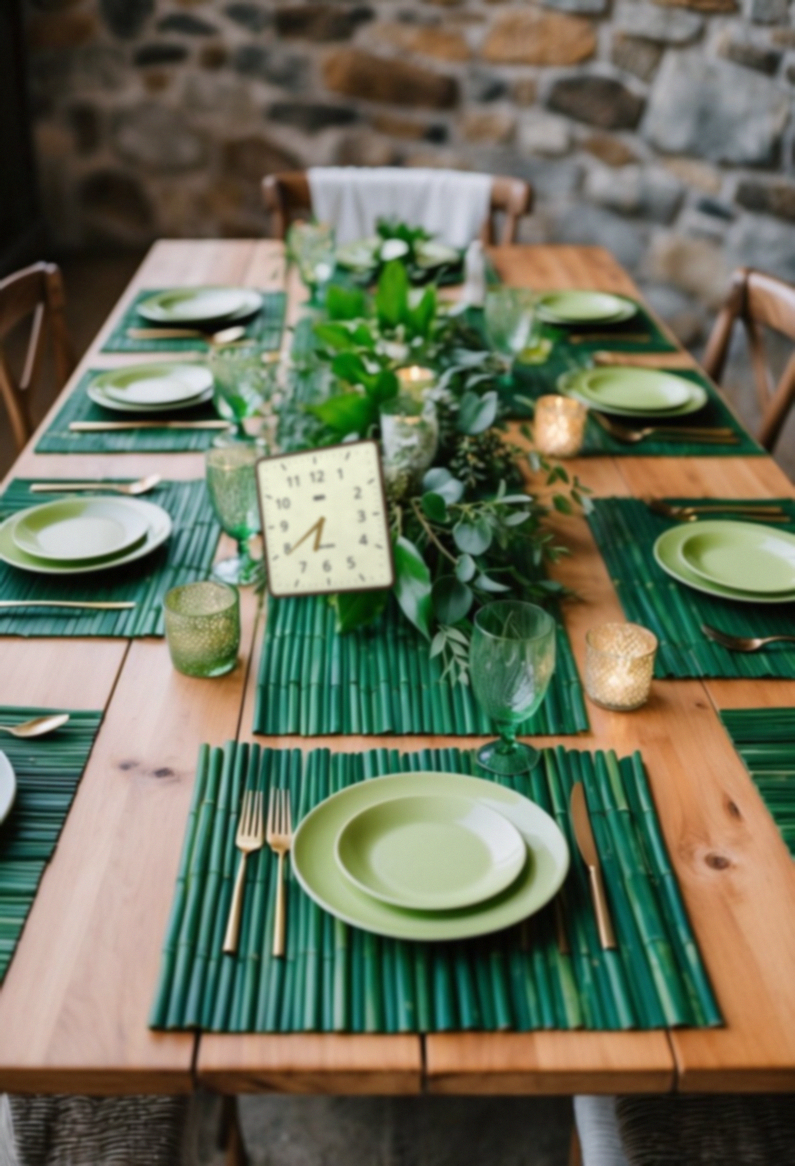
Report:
6:39
